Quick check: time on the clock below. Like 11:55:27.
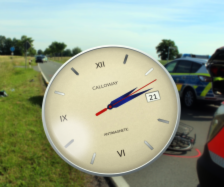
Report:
2:13:12
